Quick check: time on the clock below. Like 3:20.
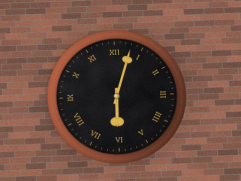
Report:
6:03
